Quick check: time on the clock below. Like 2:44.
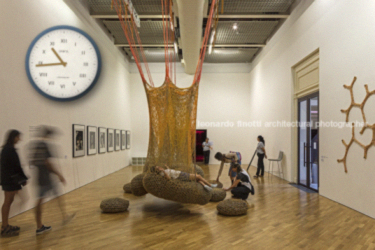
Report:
10:44
